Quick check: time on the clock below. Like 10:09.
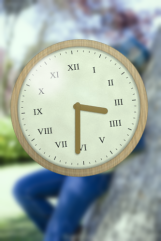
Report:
3:31
